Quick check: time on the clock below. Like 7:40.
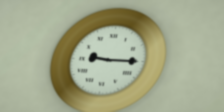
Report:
9:15
